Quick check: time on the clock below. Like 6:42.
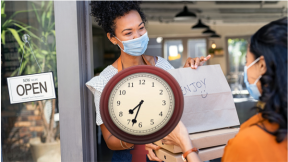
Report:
7:33
